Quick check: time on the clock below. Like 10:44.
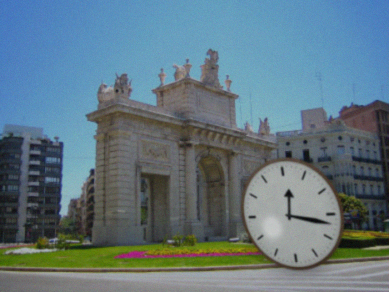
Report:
12:17
